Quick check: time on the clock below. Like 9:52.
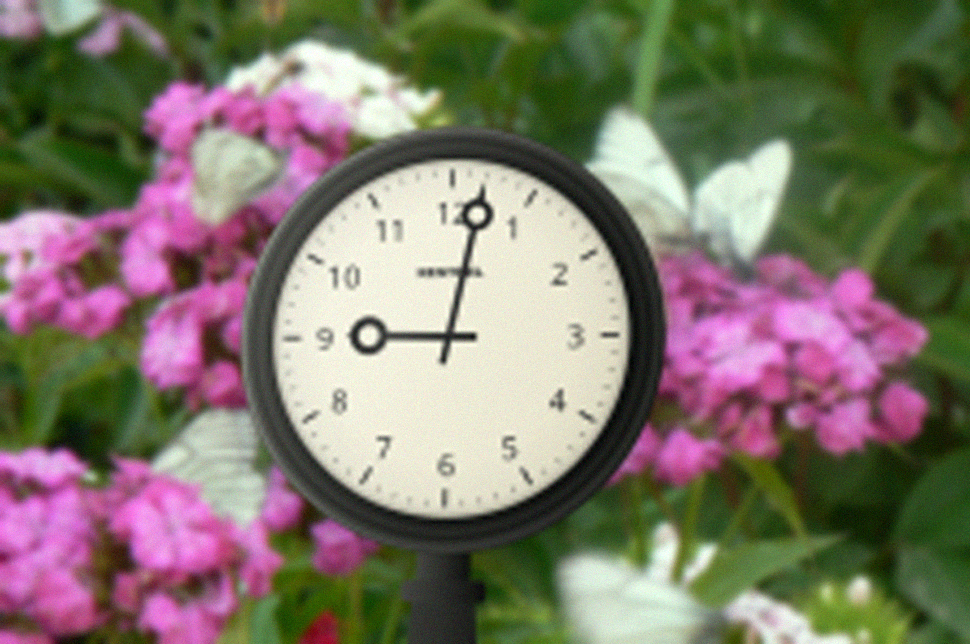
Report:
9:02
